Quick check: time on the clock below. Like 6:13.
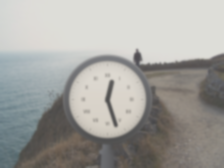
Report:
12:27
